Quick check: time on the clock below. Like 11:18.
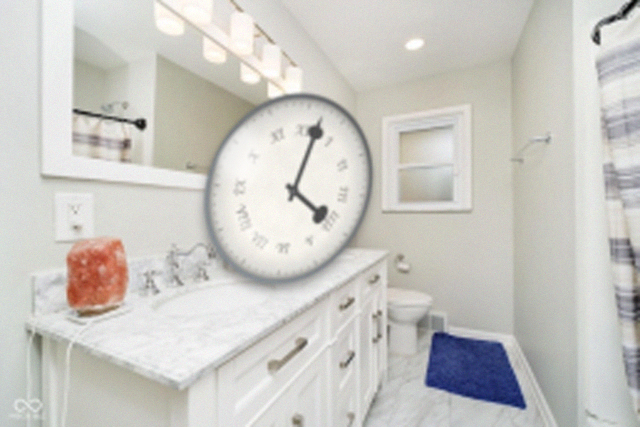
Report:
4:02
